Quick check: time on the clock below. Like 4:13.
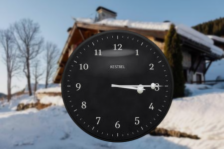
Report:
3:15
